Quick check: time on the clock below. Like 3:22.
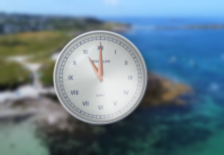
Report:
11:00
